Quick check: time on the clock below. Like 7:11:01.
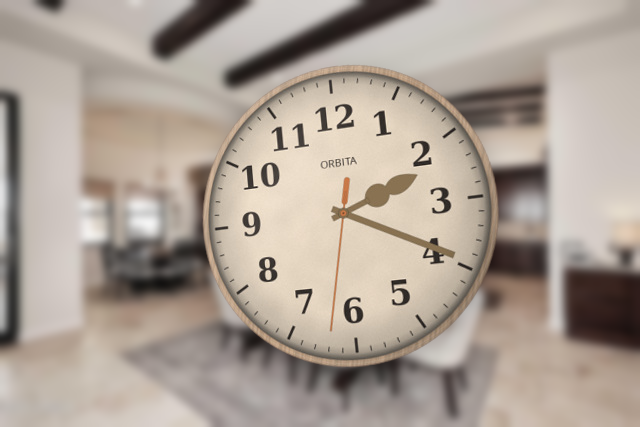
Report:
2:19:32
